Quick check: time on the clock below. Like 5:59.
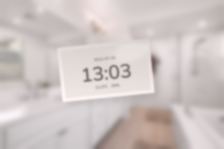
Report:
13:03
